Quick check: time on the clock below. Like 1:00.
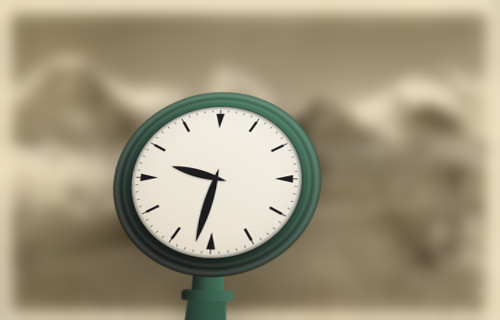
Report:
9:32
